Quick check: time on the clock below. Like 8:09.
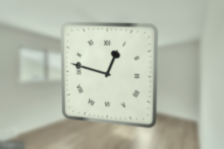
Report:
12:47
